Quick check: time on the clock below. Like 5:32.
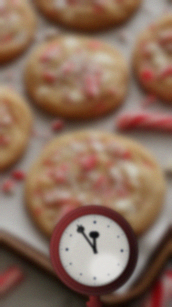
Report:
11:54
